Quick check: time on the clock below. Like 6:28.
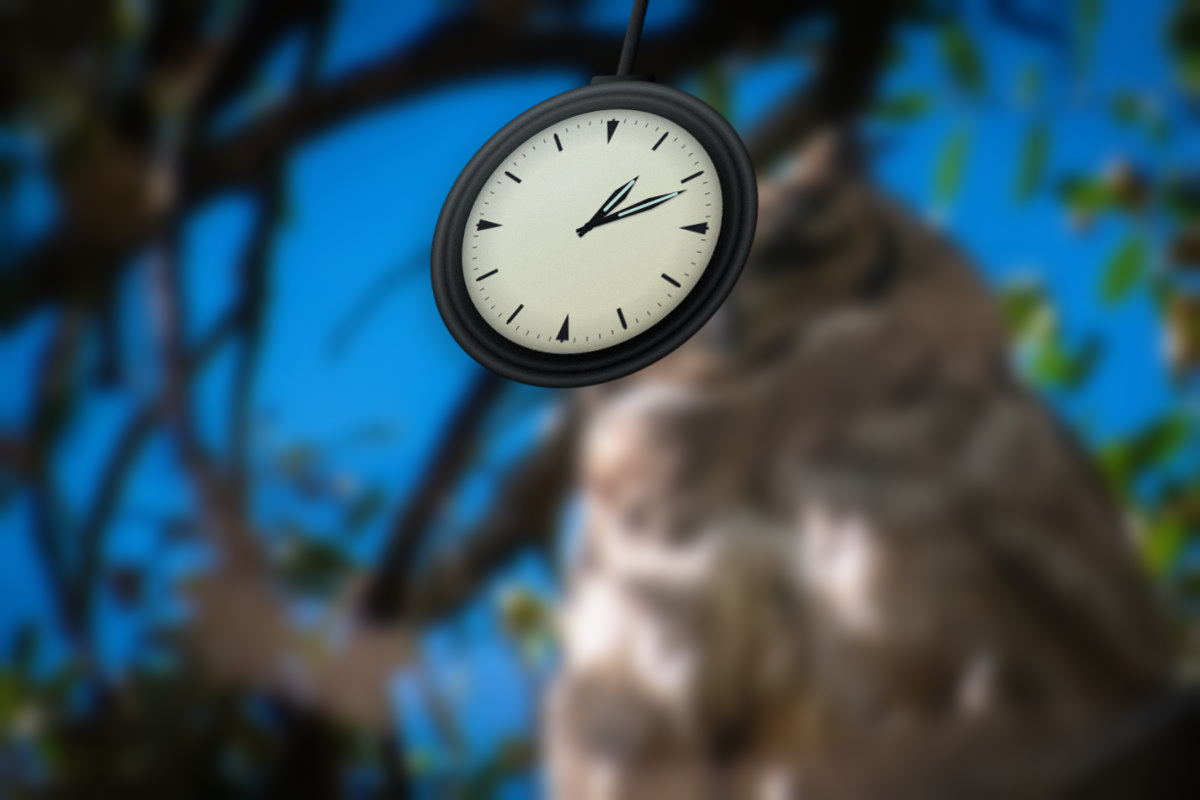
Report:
1:11
